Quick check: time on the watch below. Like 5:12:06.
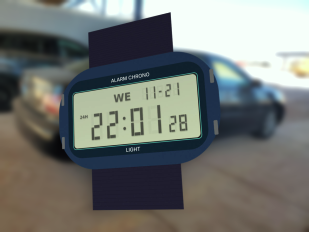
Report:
22:01:28
